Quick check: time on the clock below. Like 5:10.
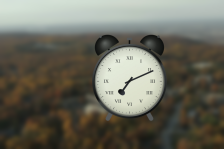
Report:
7:11
